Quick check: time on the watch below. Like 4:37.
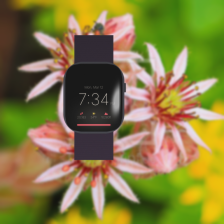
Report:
7:34
